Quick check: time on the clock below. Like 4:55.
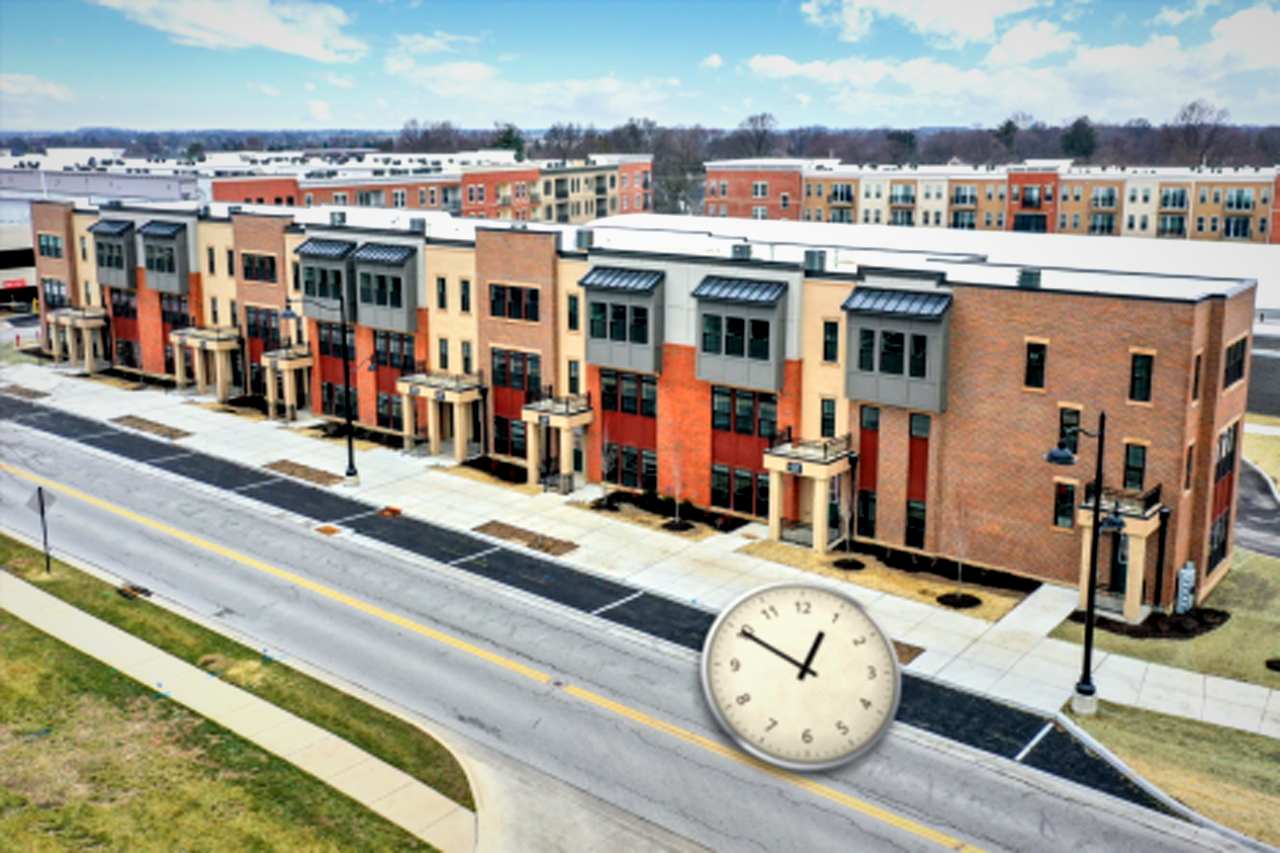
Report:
12:50
